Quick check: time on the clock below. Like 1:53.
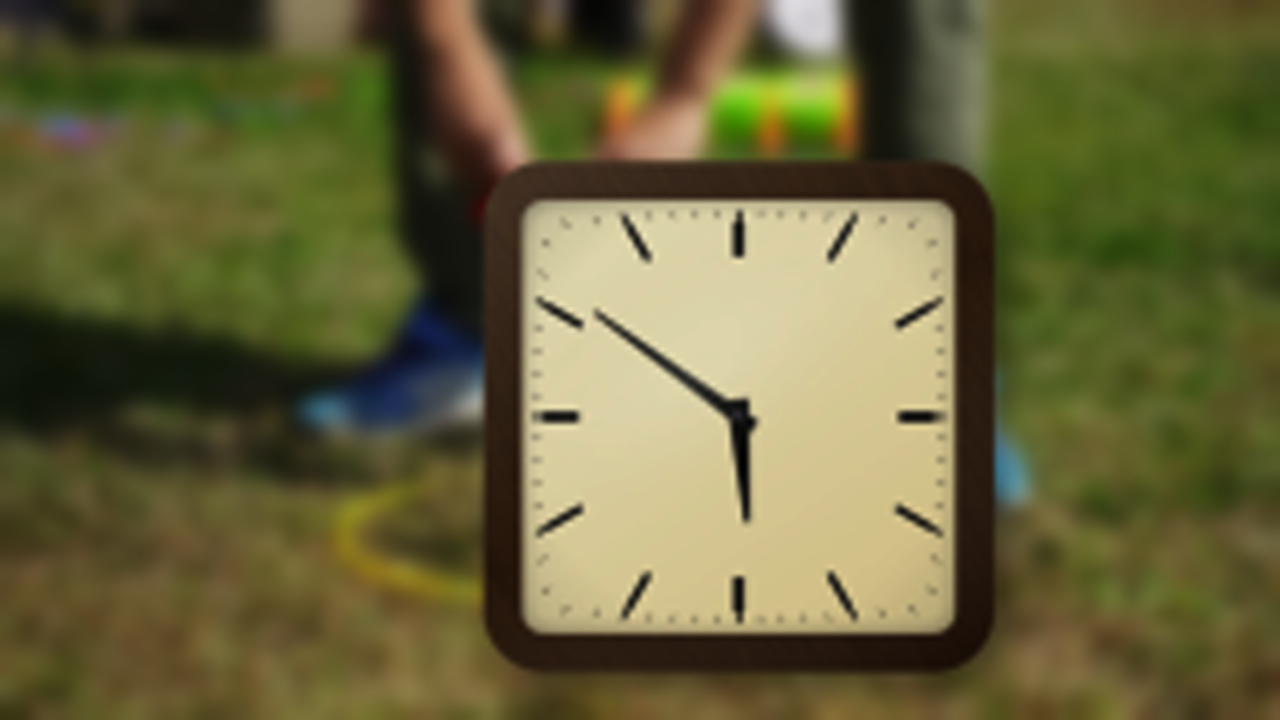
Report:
5:51
